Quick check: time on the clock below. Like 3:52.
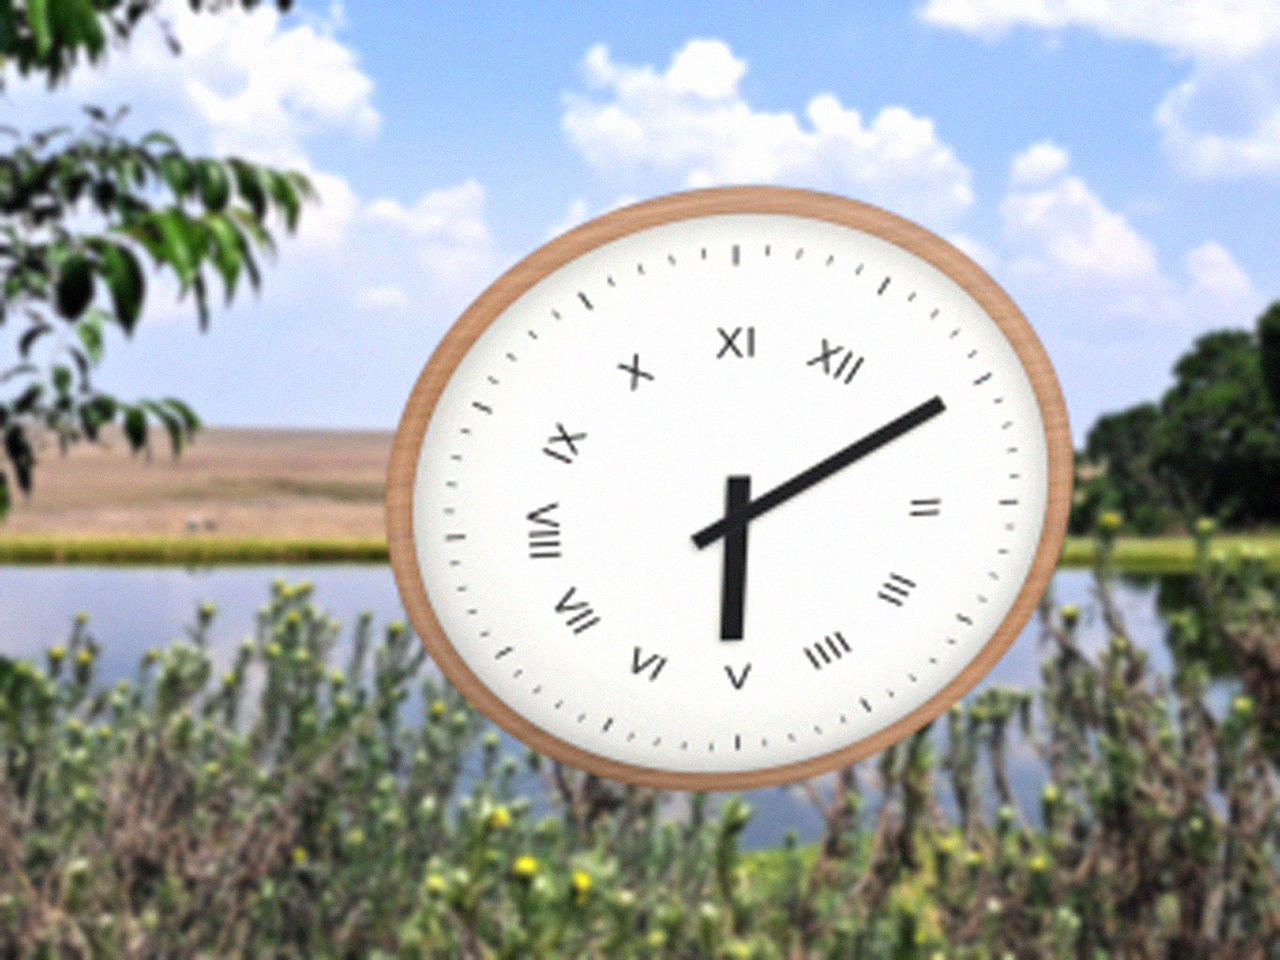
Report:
5:05
